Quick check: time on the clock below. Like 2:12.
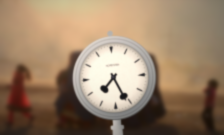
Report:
7:26
